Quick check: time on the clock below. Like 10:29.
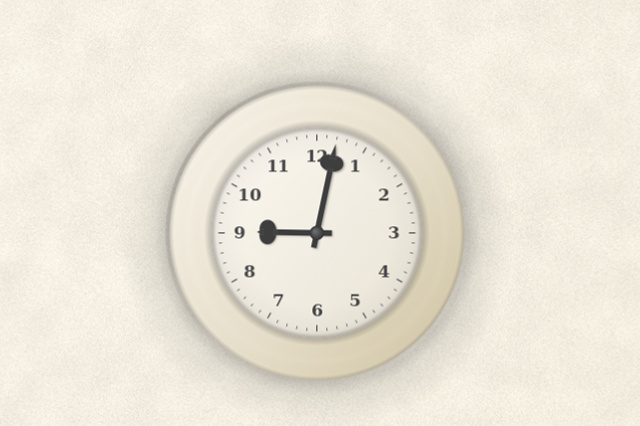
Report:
9:02
